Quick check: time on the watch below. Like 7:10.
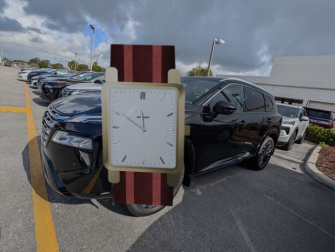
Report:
11:51
